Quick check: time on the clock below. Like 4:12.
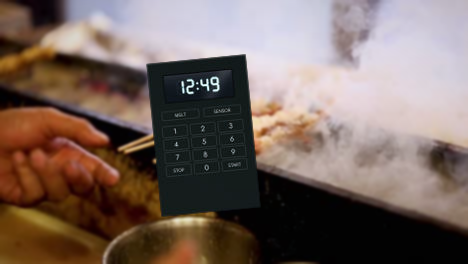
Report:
12:49
